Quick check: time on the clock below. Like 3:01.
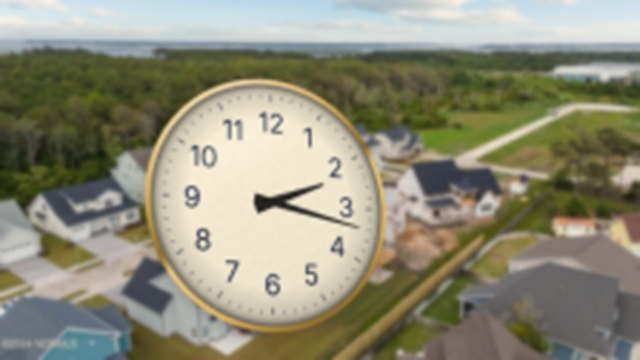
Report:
2:17
